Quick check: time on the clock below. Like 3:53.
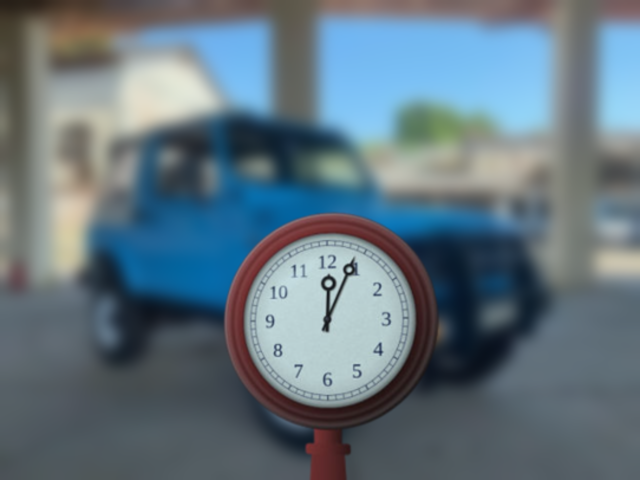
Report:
12:04
